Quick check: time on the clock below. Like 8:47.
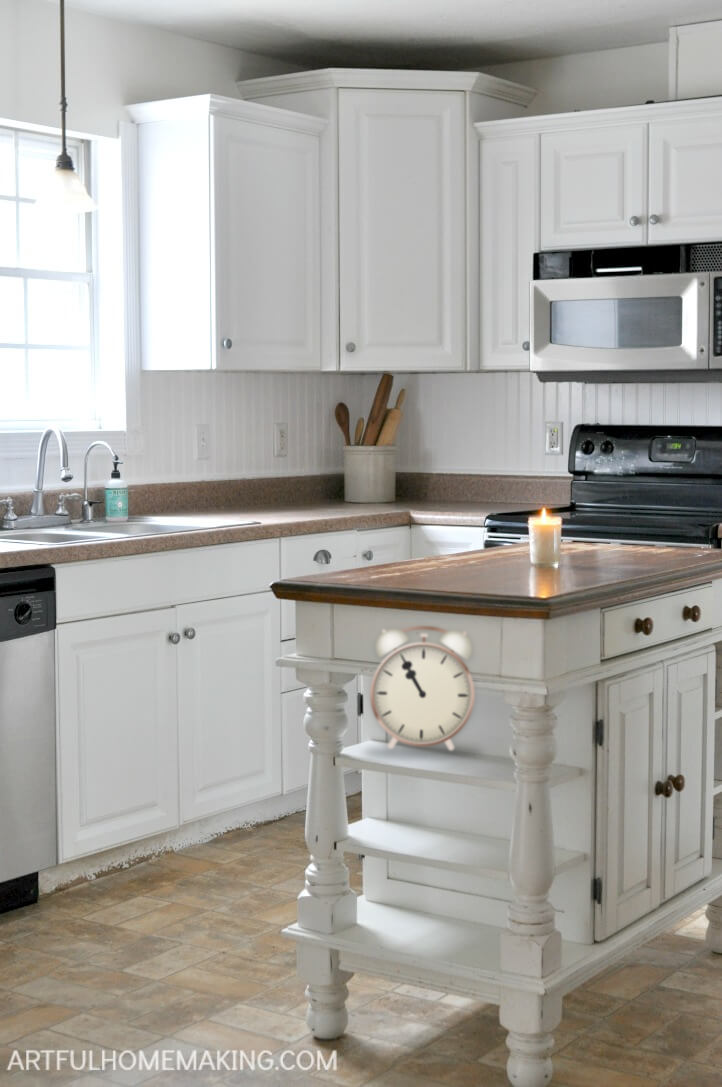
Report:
10:55
